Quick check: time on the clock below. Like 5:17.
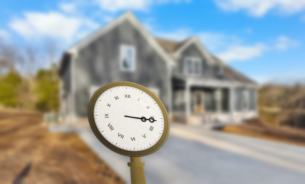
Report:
3:16
